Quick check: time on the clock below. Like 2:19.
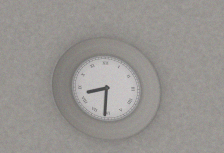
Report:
8:31
